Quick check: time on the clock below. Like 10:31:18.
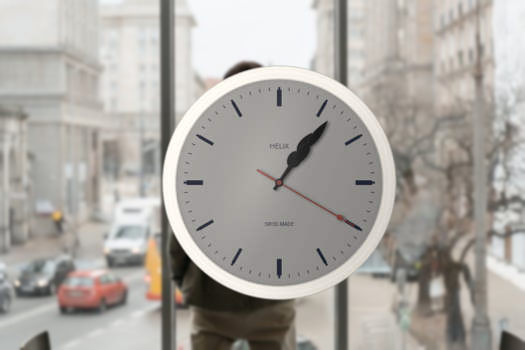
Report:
1:06:20
